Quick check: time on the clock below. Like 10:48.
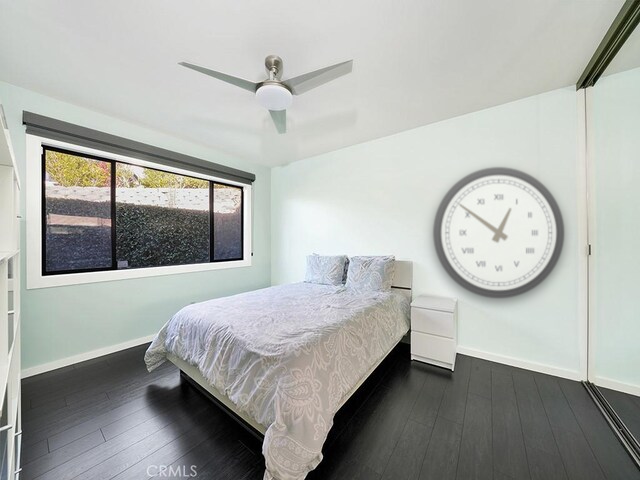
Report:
12:51
